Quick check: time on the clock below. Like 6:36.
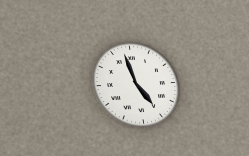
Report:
4:58
